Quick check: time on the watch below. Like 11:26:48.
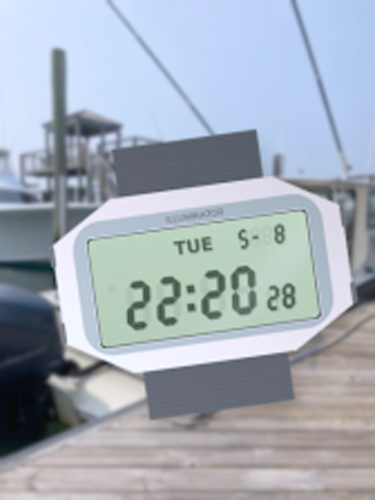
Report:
22:20:28
